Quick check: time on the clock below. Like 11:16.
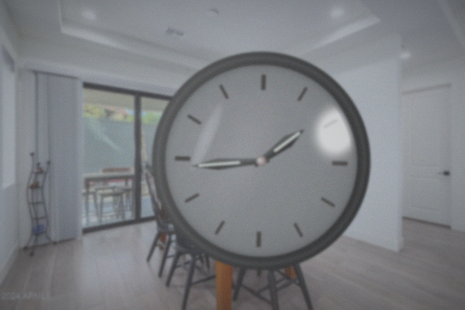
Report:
1:44
